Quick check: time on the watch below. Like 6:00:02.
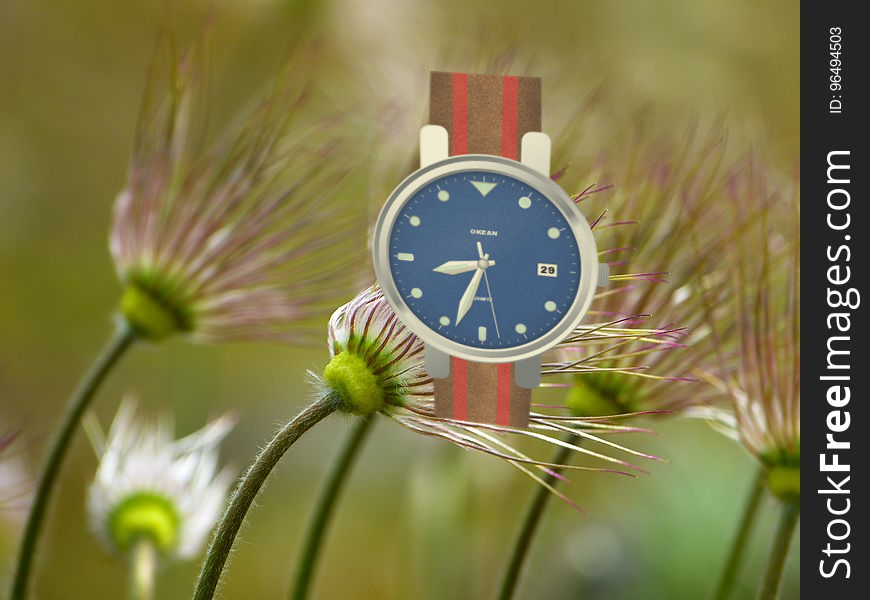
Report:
8:33:28
